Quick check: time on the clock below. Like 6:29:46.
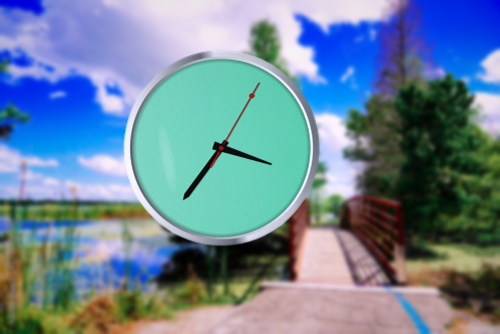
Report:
3:36:05
